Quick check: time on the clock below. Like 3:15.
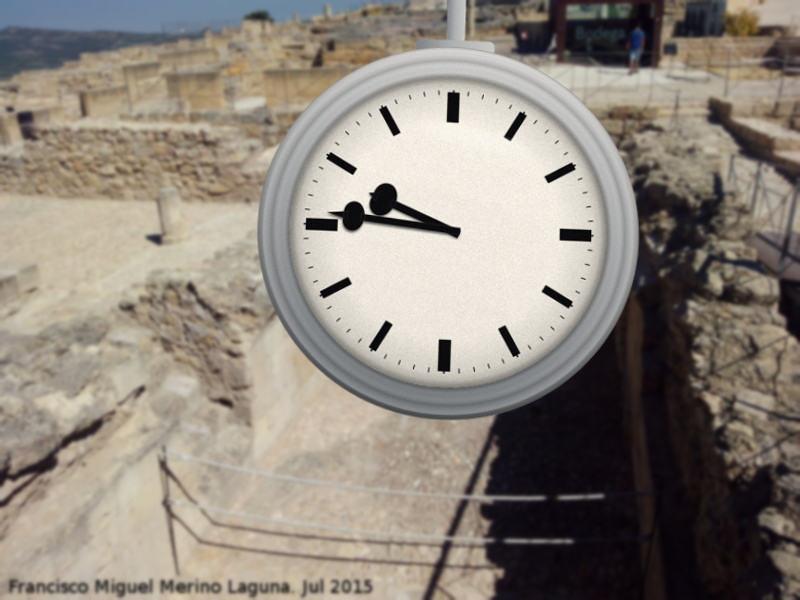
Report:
9:46
